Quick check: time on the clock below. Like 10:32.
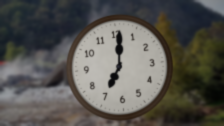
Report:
7:01
